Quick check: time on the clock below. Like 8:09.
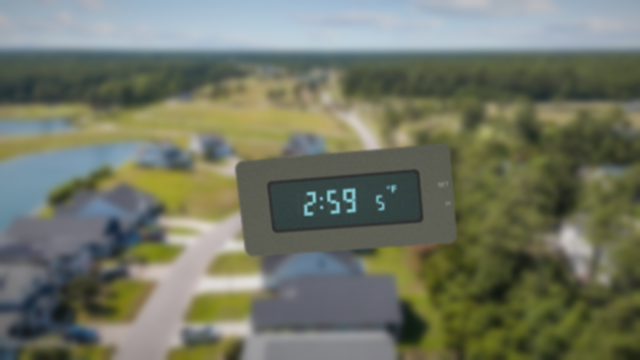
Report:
2:59
